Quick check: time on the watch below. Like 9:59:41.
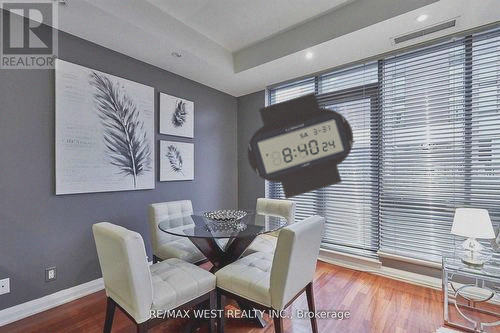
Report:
8:40:24
